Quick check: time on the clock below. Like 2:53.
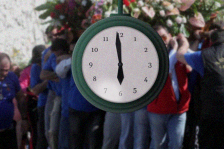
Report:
5:59
